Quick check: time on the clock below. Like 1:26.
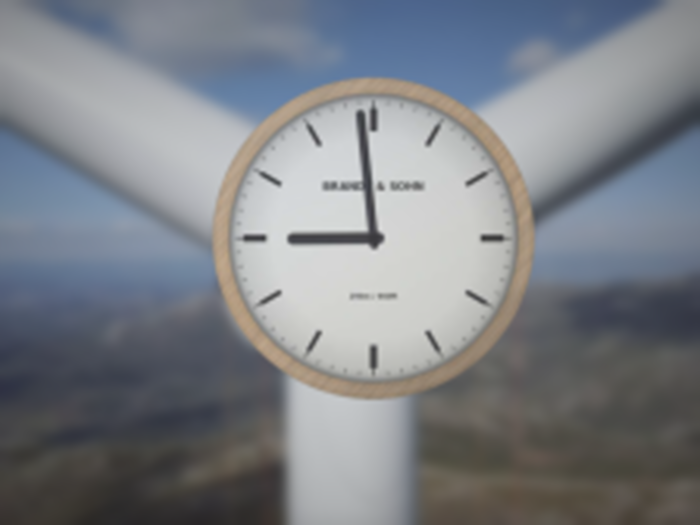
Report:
8:59
